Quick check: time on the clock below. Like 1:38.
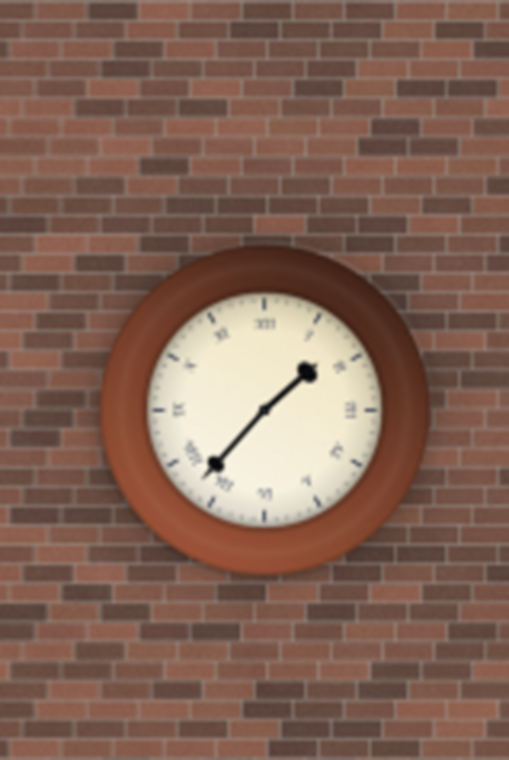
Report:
1:37
